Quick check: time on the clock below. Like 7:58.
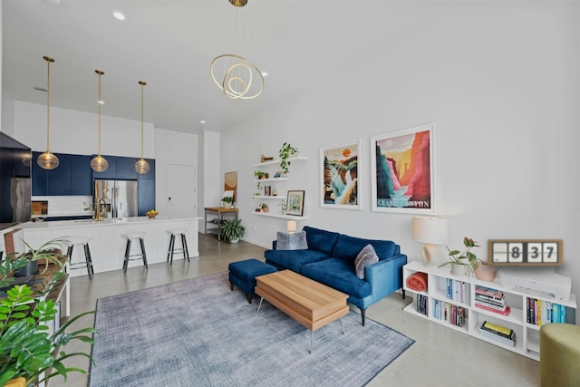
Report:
8:37
